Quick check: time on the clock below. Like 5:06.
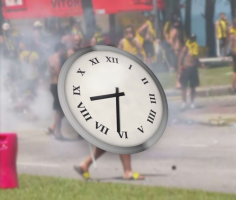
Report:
8:31
